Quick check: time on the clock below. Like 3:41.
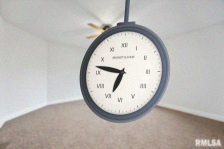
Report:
6:47
